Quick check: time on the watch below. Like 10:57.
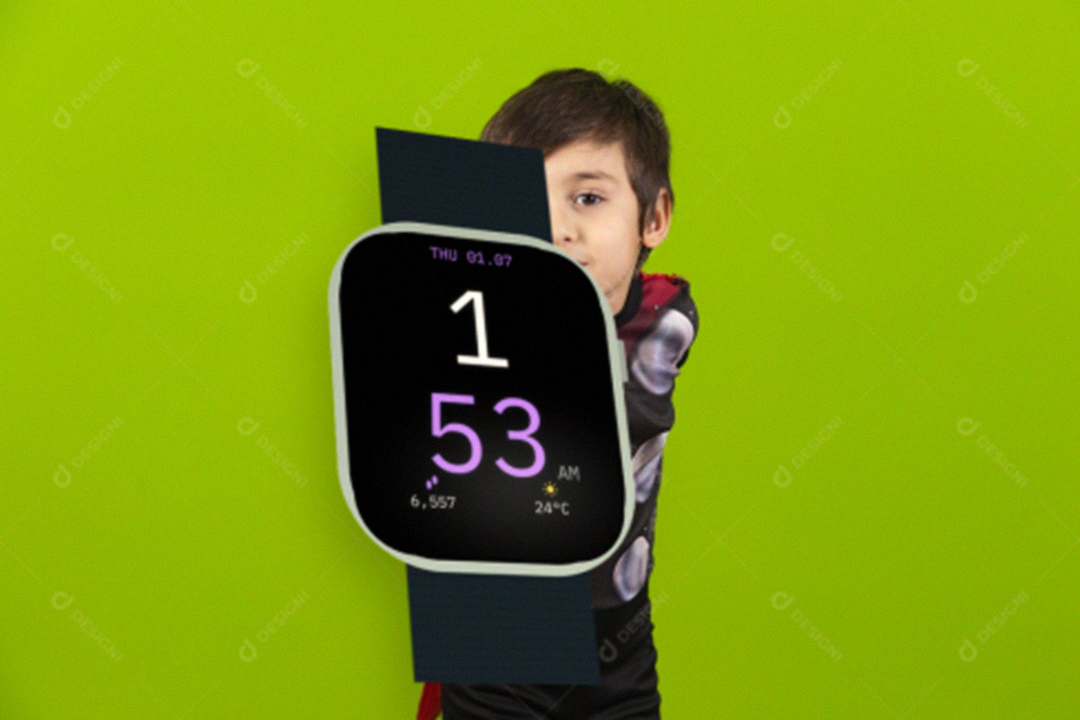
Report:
1:53
